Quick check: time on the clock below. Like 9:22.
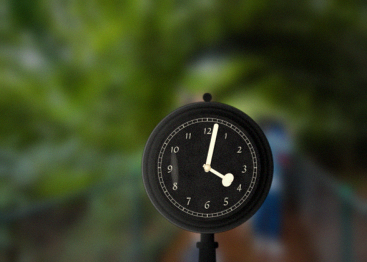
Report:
4:02
